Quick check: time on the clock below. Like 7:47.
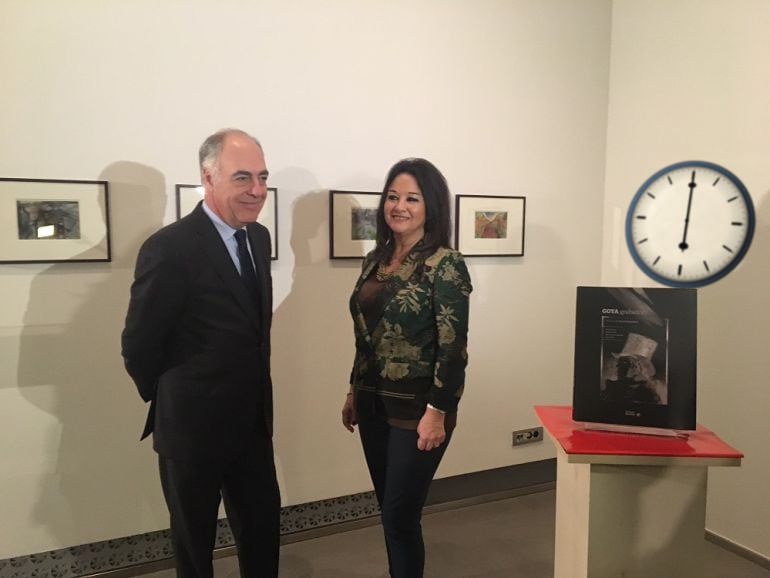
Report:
6:00
